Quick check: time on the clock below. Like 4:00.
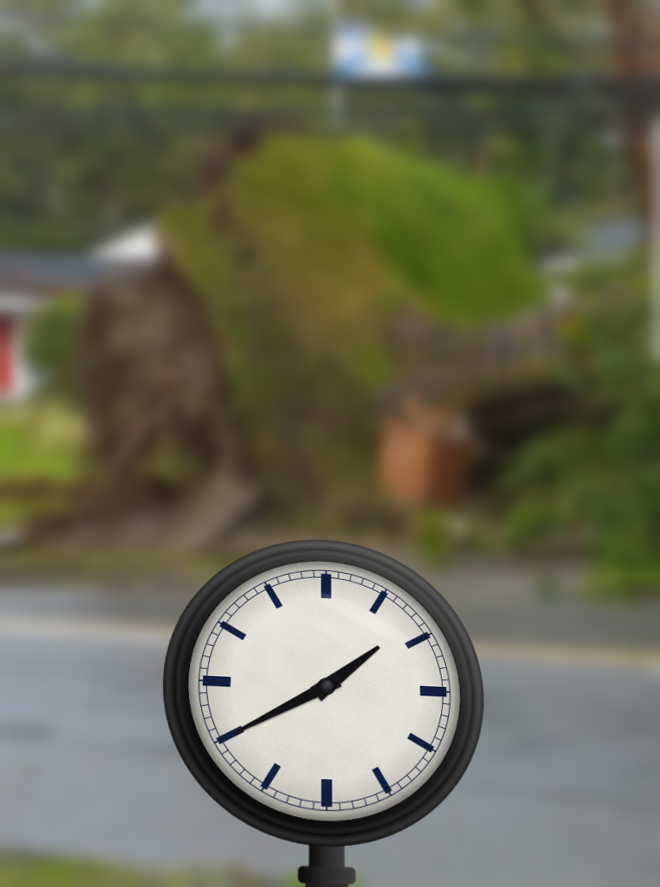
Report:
1:40
